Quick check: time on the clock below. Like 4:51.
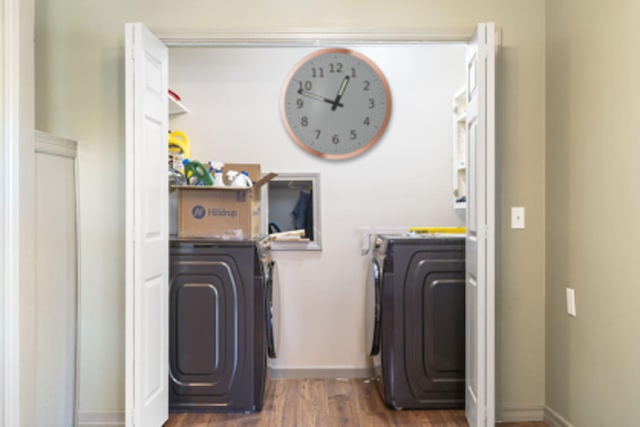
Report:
12:48
